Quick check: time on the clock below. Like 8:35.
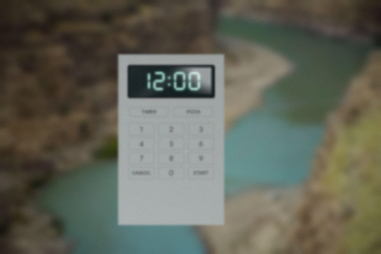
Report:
12:00
